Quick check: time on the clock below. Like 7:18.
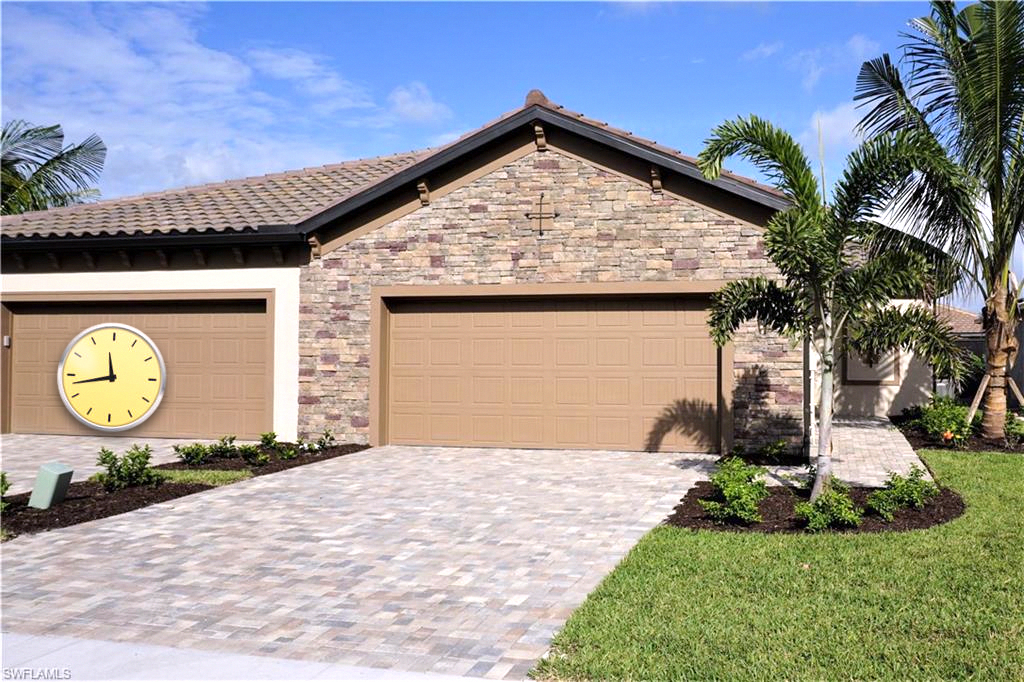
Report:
11:43
